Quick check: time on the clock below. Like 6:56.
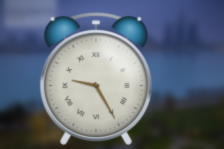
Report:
9:25
